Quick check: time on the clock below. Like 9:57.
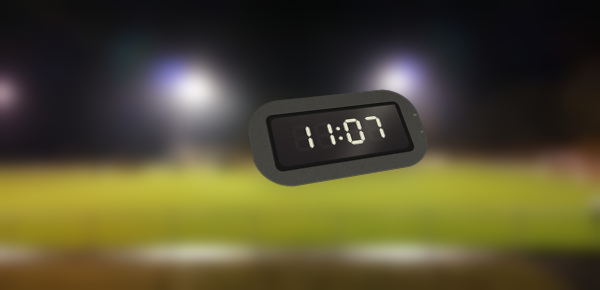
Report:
11:07
